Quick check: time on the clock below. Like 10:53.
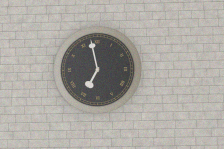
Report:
6:58
